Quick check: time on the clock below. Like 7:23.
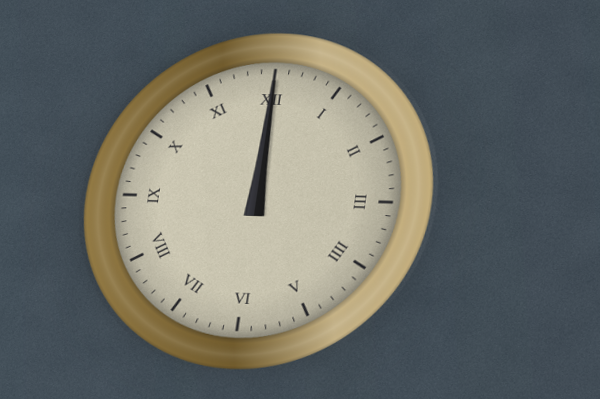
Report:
12:00
